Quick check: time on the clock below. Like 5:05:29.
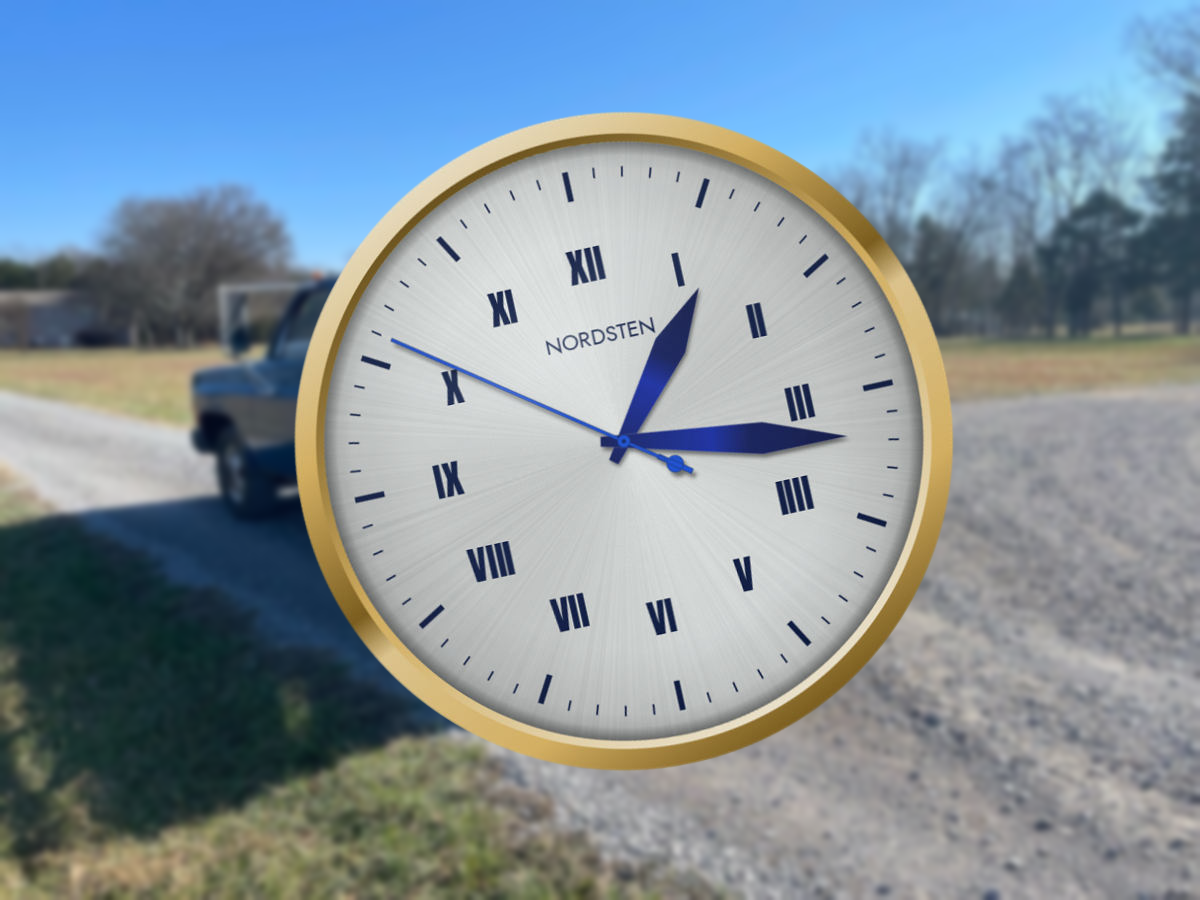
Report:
1:16:51
